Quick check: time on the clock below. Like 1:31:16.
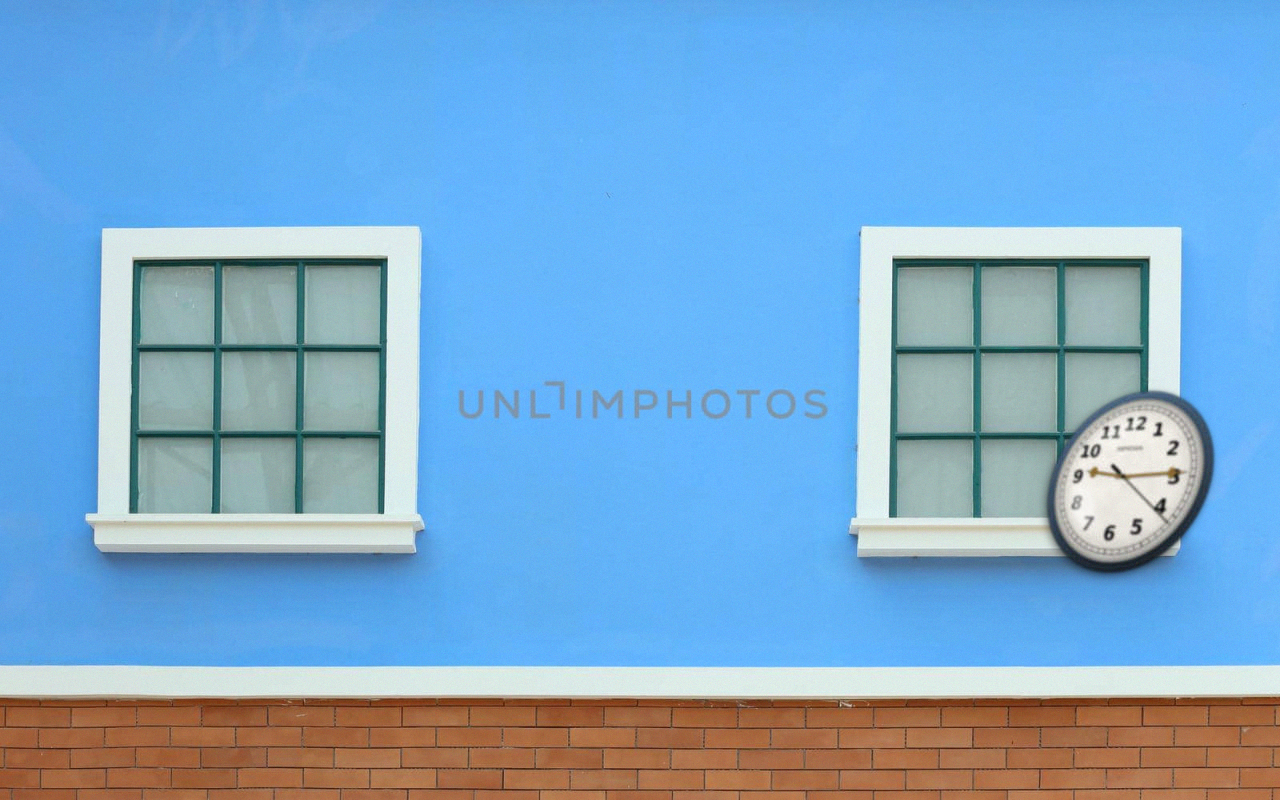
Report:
9:14:21
